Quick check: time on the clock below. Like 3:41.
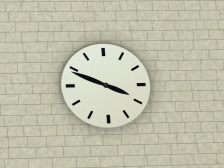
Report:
3:49
